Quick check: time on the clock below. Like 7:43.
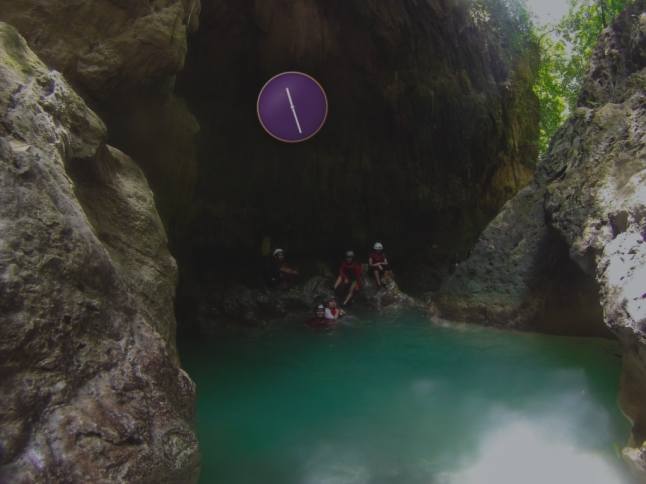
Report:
11:27
